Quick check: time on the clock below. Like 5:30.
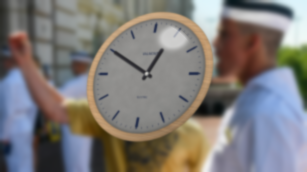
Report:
12:50
